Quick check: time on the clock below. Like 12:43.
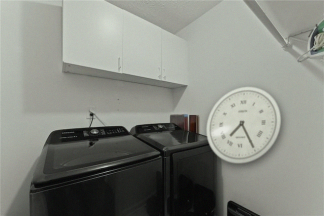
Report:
7:25
